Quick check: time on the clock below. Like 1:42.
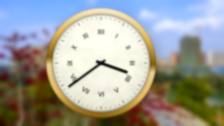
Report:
3:39
